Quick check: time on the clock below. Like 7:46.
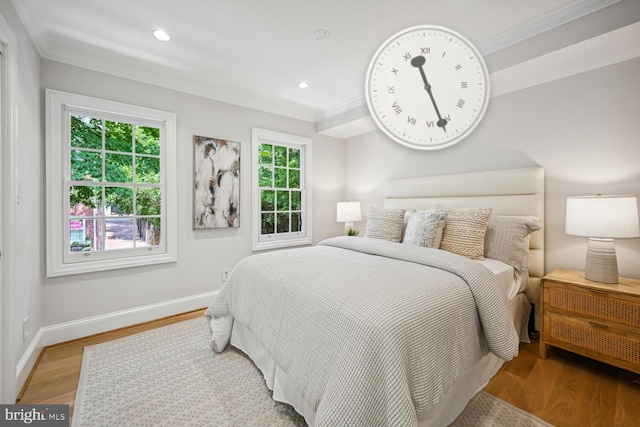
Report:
11:27
